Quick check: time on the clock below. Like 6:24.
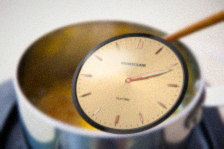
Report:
2:11
